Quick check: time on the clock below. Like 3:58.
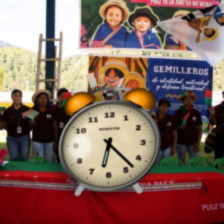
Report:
6:23
